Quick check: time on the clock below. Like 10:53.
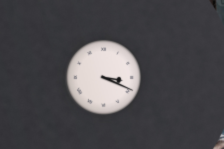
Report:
3:19
